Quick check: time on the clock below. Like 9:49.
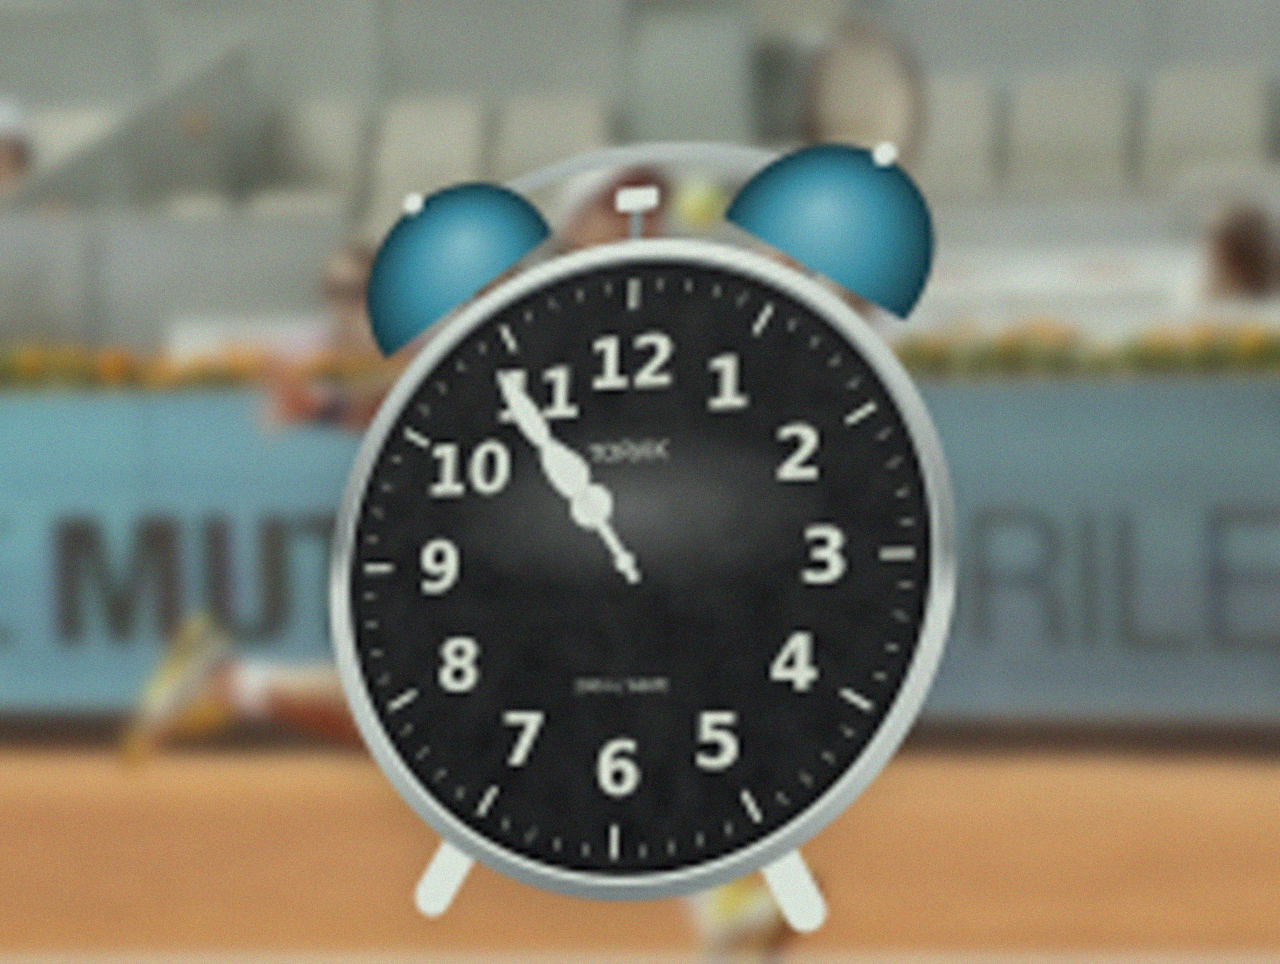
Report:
10:54
